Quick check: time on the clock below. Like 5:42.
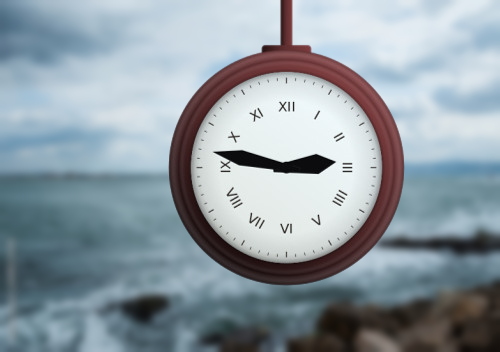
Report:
2:47
